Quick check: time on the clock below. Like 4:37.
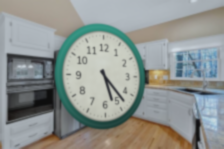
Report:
5:23
